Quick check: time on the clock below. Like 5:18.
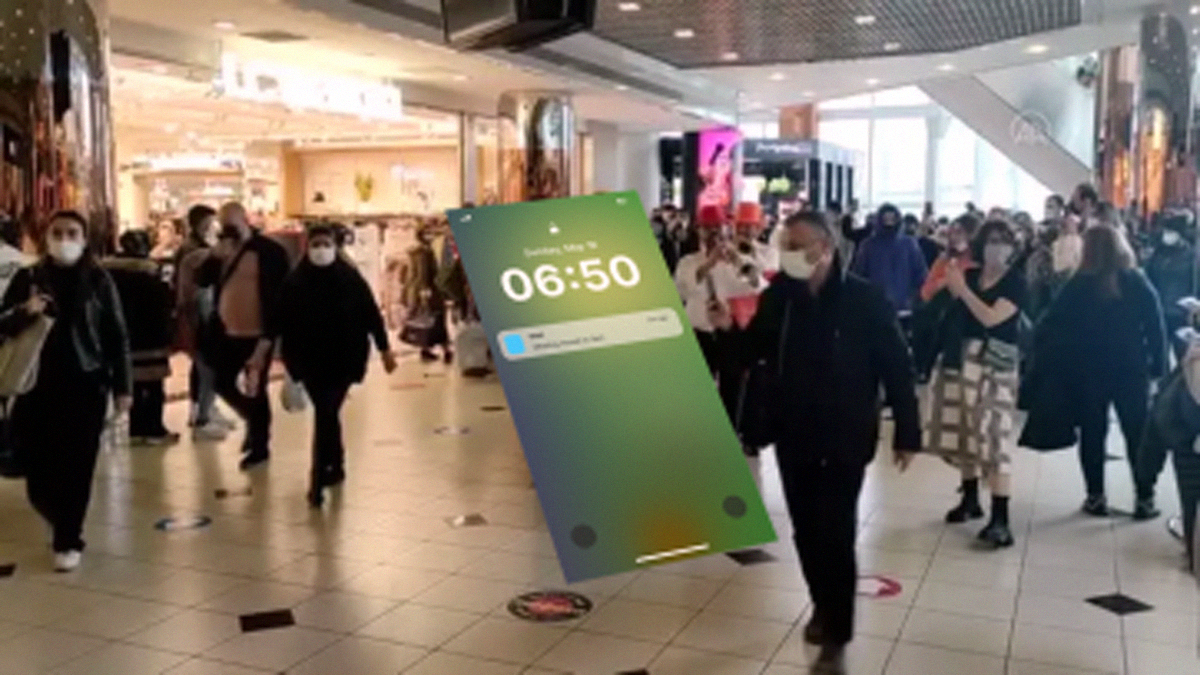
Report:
6:50
